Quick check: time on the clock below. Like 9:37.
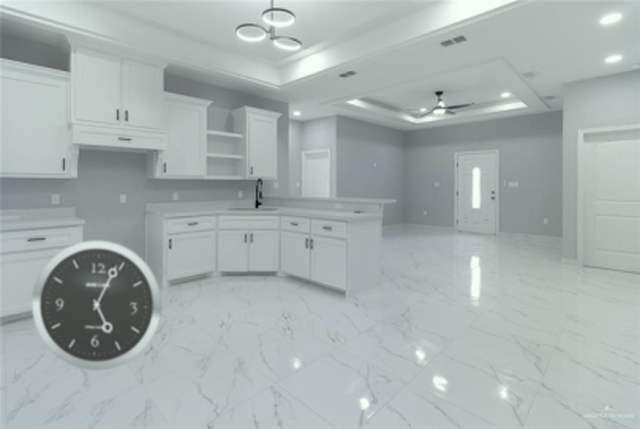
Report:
5:04
